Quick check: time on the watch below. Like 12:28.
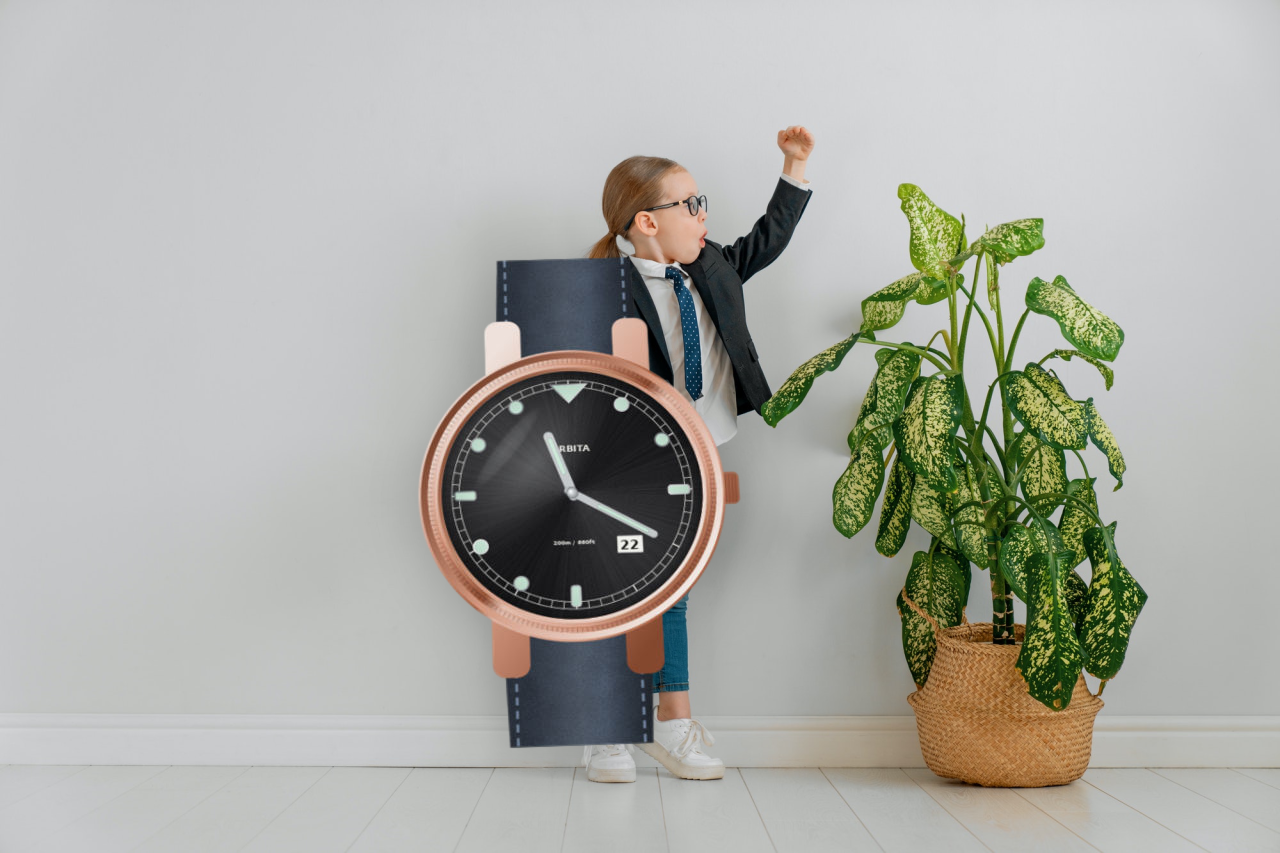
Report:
11:20
